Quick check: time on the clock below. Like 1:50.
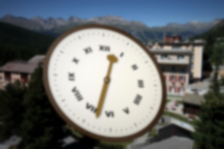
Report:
12:33
